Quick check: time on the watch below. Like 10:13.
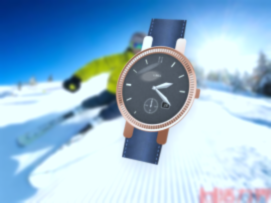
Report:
2:21
